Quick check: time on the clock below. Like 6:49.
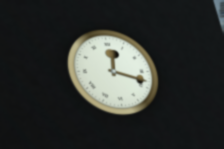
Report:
12:18
